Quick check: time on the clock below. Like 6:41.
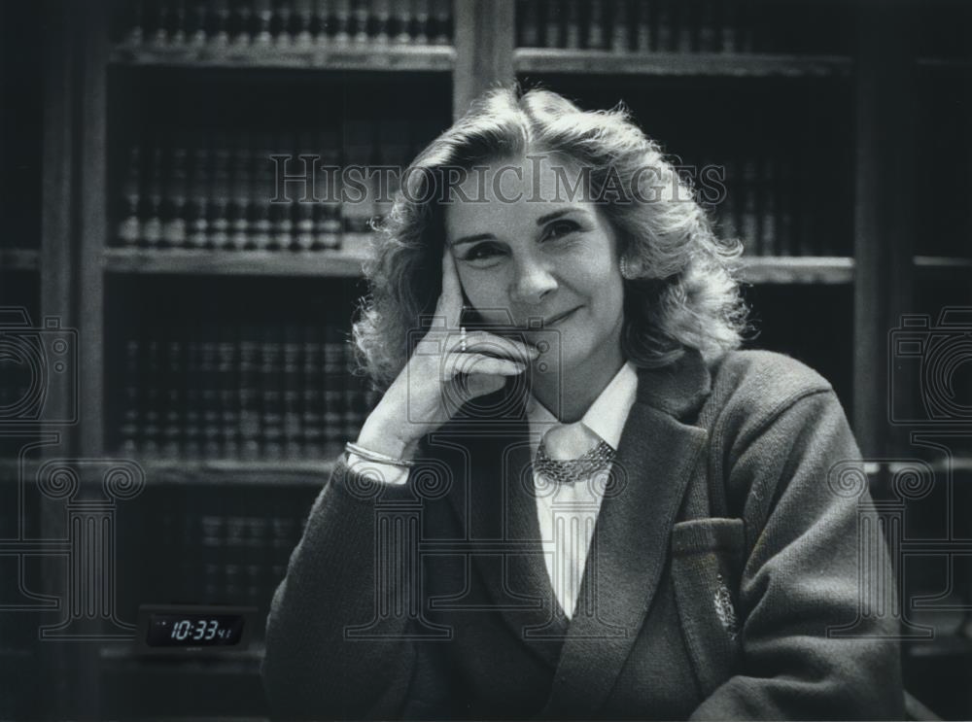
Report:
10:33
